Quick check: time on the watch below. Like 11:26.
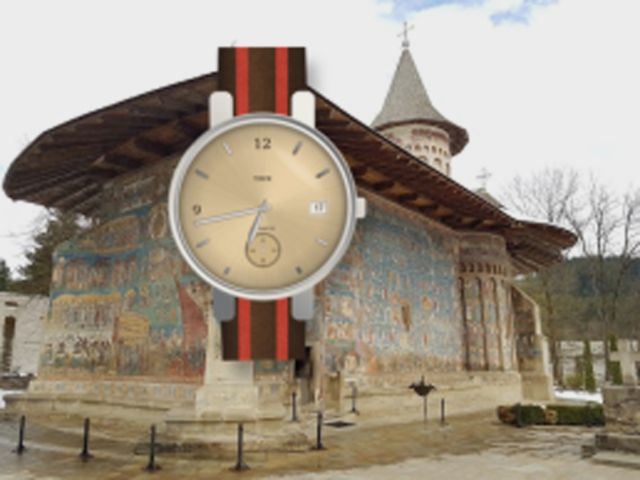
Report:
6:43
